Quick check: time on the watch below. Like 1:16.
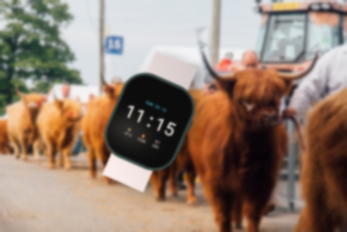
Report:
11:15
